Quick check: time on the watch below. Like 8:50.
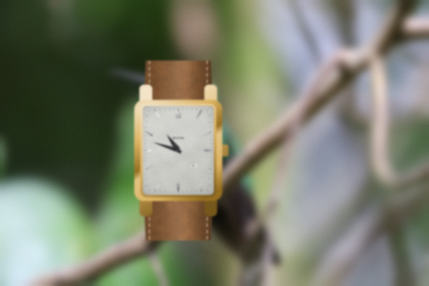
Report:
10:48
